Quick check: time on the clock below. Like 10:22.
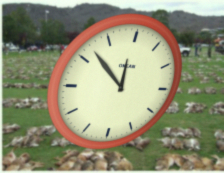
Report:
11:52
